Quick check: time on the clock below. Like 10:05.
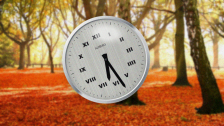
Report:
6:28
